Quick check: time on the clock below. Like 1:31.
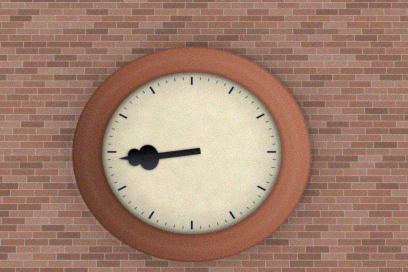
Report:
8:44
